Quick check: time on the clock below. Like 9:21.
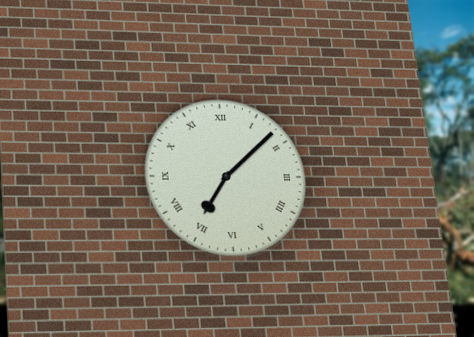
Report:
7:08
